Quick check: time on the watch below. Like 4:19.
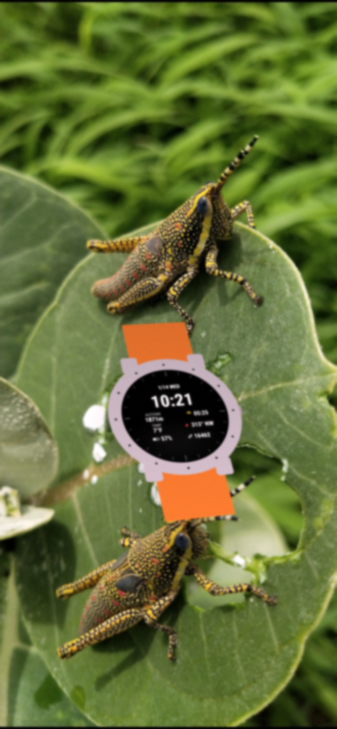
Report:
10:21
